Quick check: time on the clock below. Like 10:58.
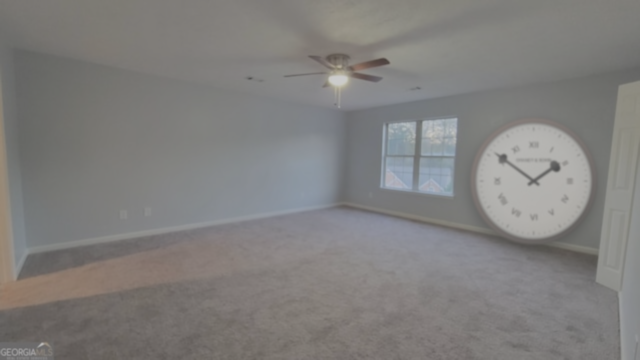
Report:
1:51
